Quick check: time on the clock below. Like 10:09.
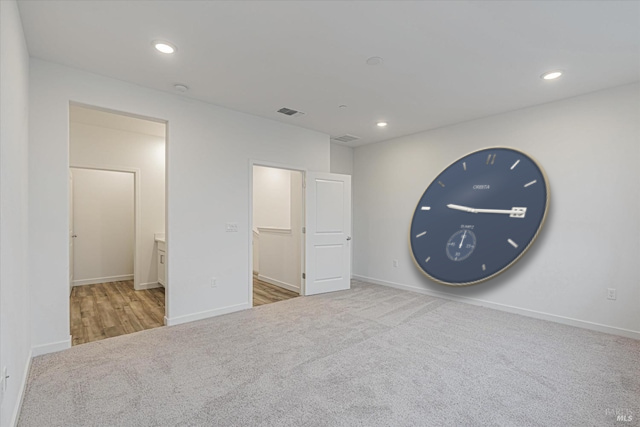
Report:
9:15
